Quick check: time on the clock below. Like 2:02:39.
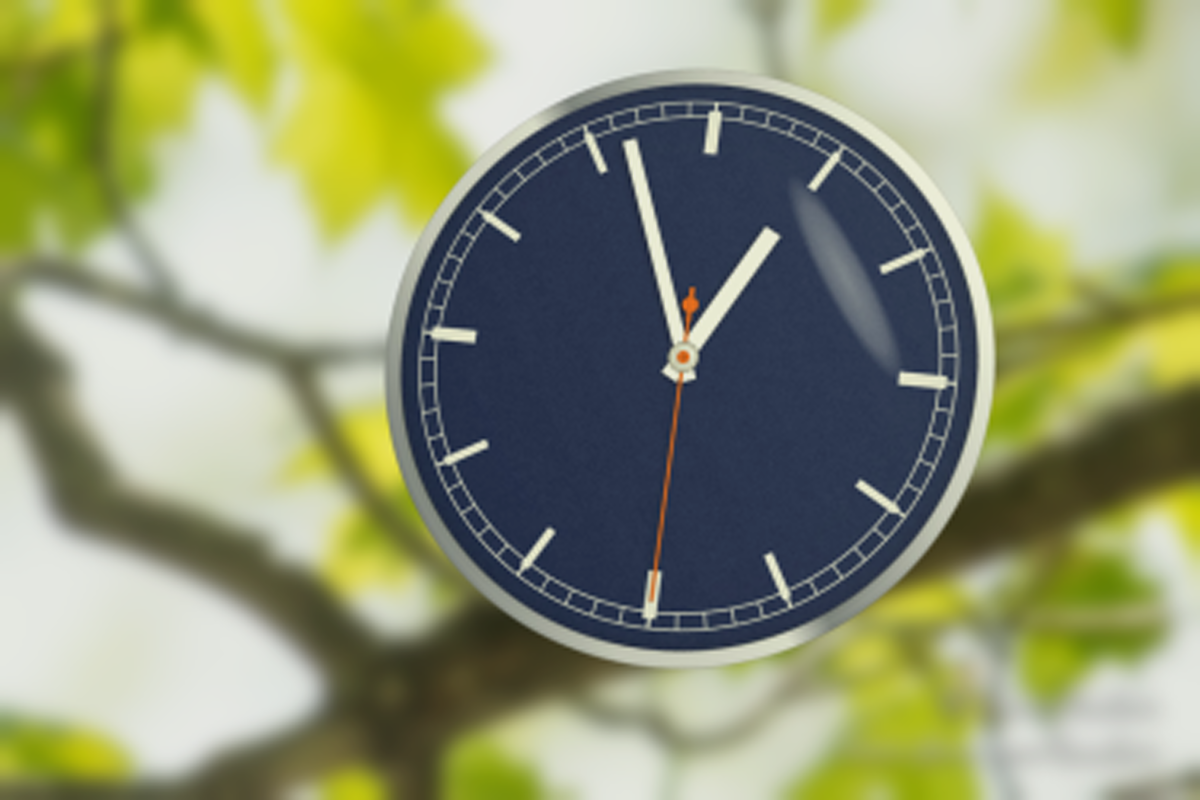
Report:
12:56:30
